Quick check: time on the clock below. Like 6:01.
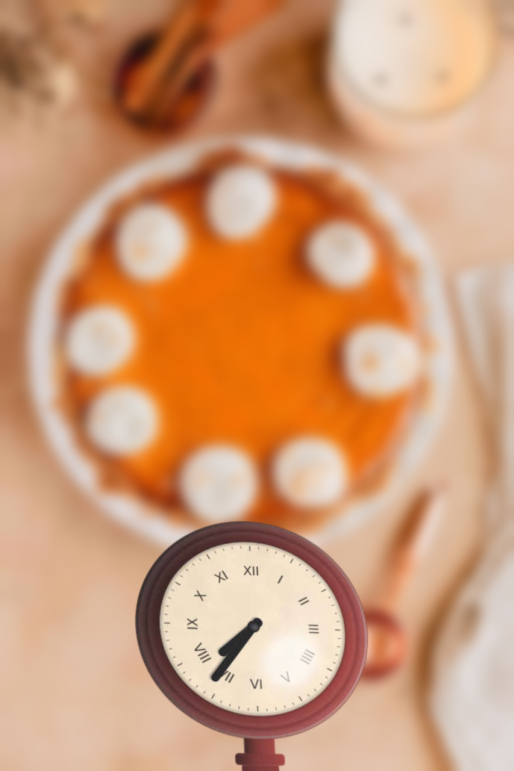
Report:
7:36
